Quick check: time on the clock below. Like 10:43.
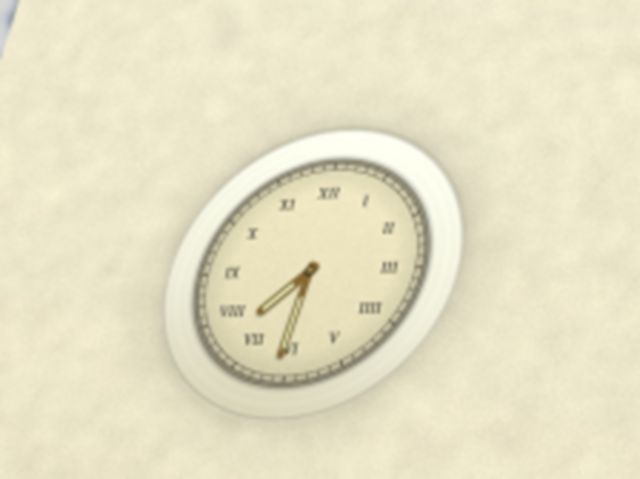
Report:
7:31
